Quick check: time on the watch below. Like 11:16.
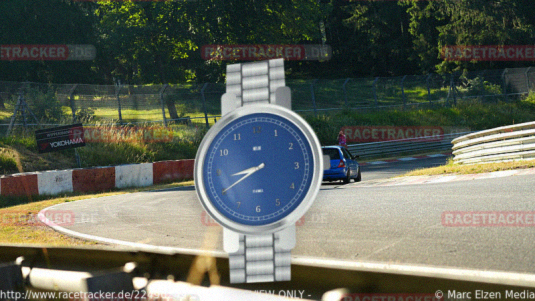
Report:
8:40
